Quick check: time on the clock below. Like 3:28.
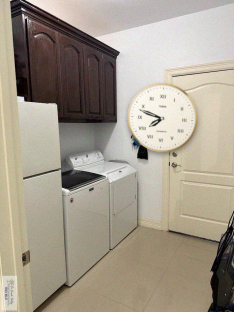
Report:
7:48
